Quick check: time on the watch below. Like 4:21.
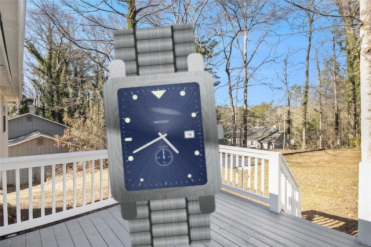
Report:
4:41
